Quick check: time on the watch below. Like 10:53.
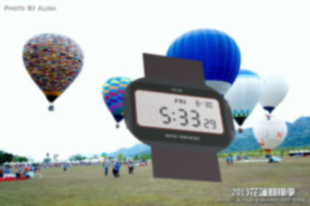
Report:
5:33
